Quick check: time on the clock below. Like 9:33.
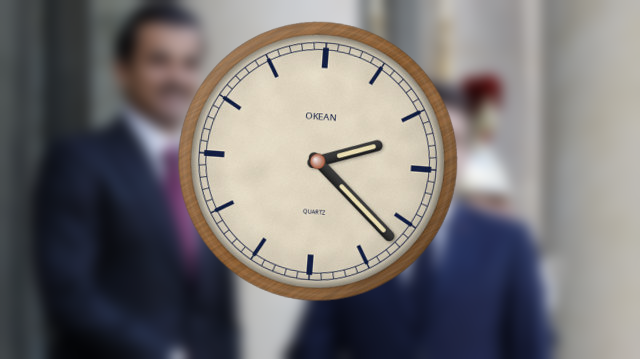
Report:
2:22
